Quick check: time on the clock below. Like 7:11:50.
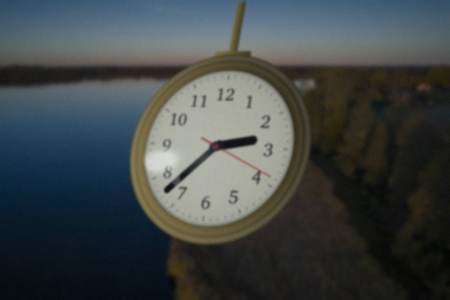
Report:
2:37:19
